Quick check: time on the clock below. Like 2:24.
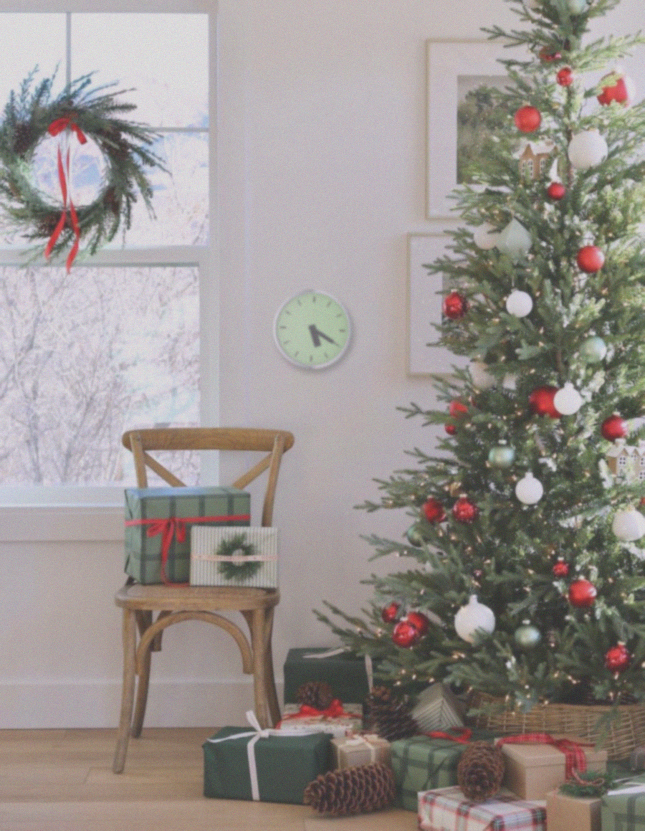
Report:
5:20
